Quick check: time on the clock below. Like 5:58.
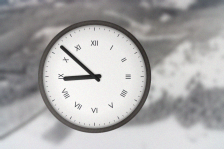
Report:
8:52
